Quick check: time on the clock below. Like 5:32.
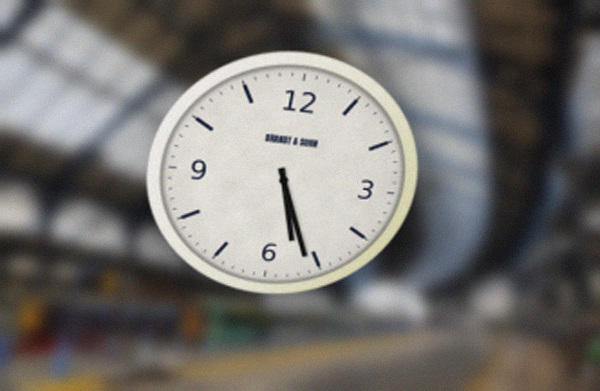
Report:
5:26
